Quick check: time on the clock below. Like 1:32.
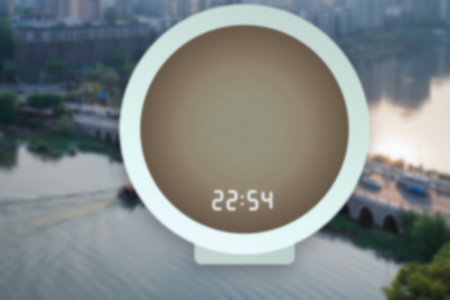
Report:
22:54
